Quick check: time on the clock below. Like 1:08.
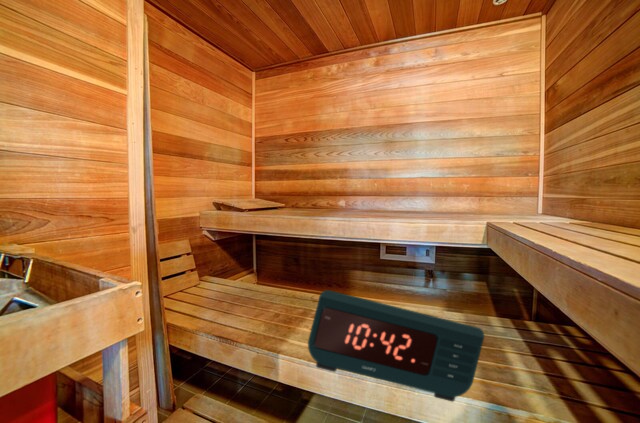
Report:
10:42
